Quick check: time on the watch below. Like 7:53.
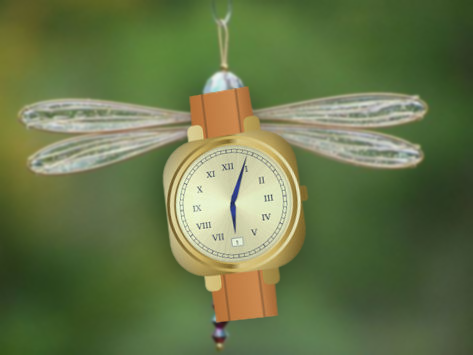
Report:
6:04
